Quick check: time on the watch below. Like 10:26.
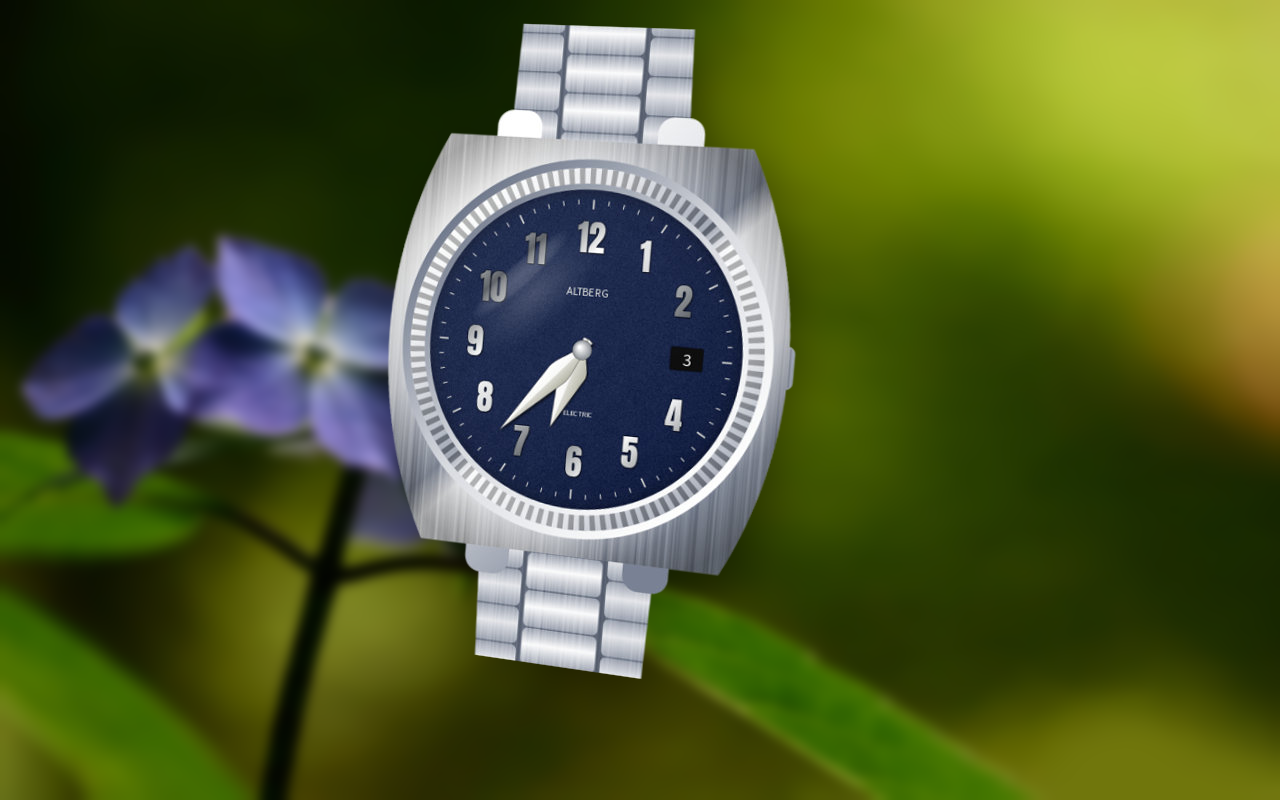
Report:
6:37
